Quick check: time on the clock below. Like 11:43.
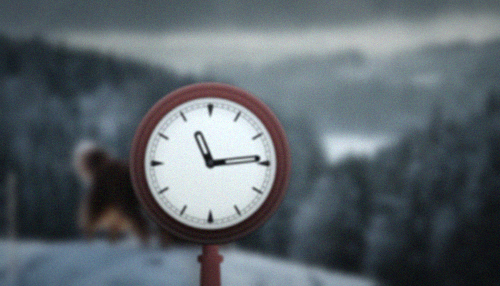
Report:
11:14
